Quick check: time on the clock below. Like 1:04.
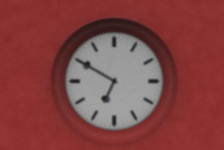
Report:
6:50
